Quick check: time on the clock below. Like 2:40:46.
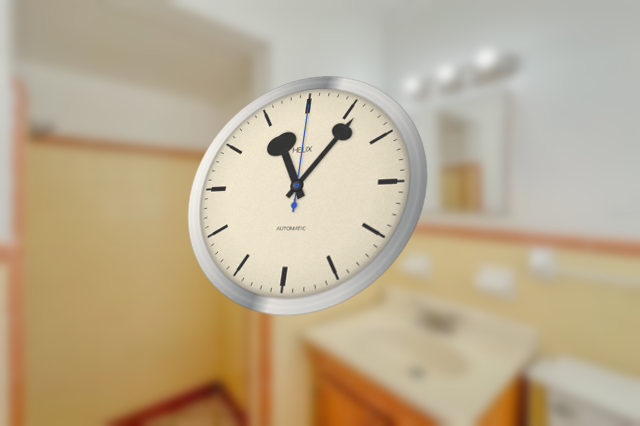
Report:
11:06:00
